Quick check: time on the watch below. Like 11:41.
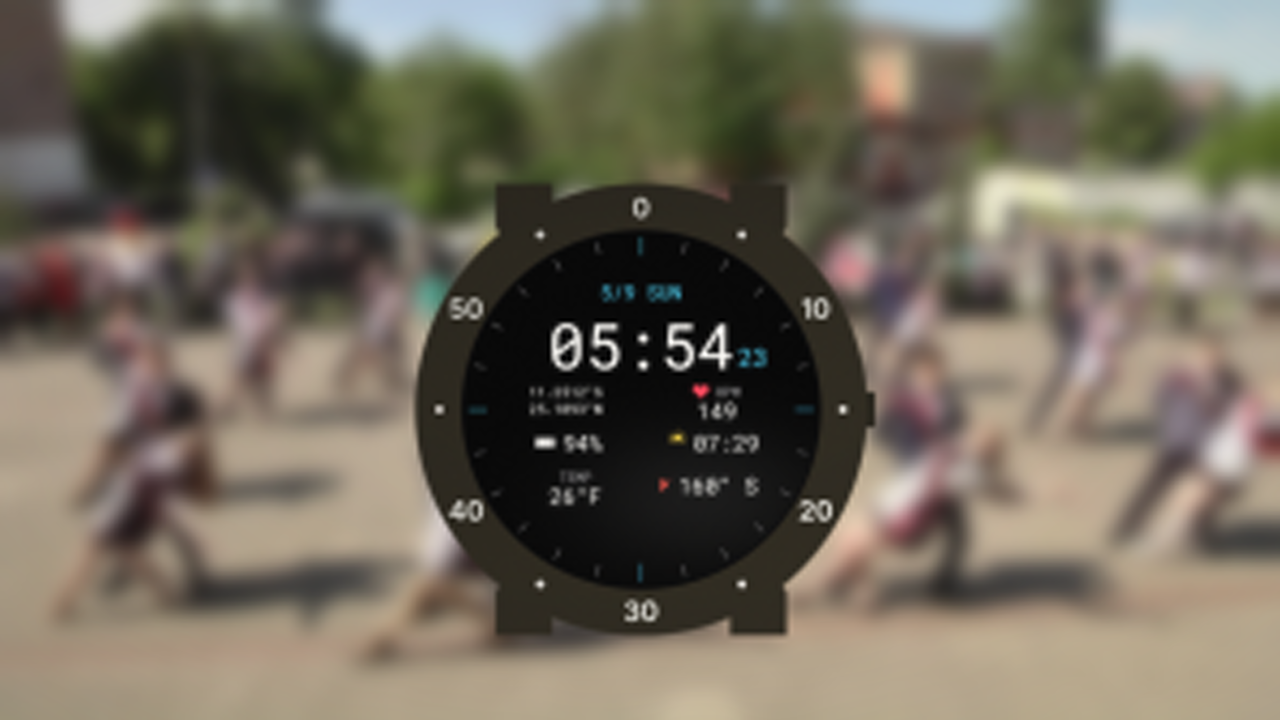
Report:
5:54
